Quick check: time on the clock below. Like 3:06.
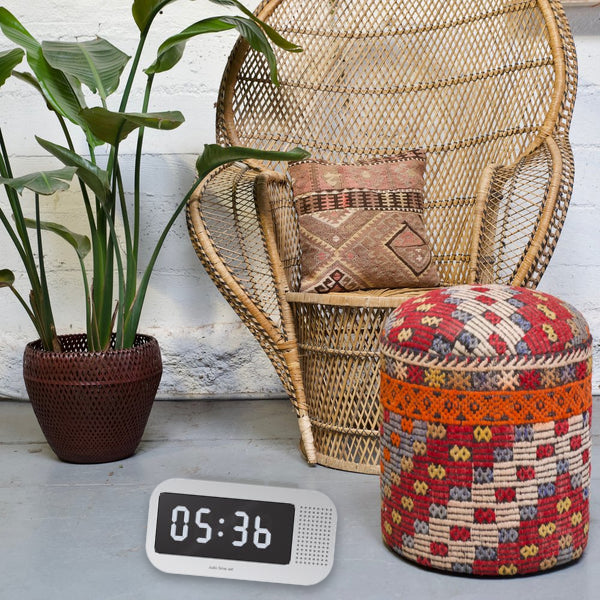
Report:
5:36
